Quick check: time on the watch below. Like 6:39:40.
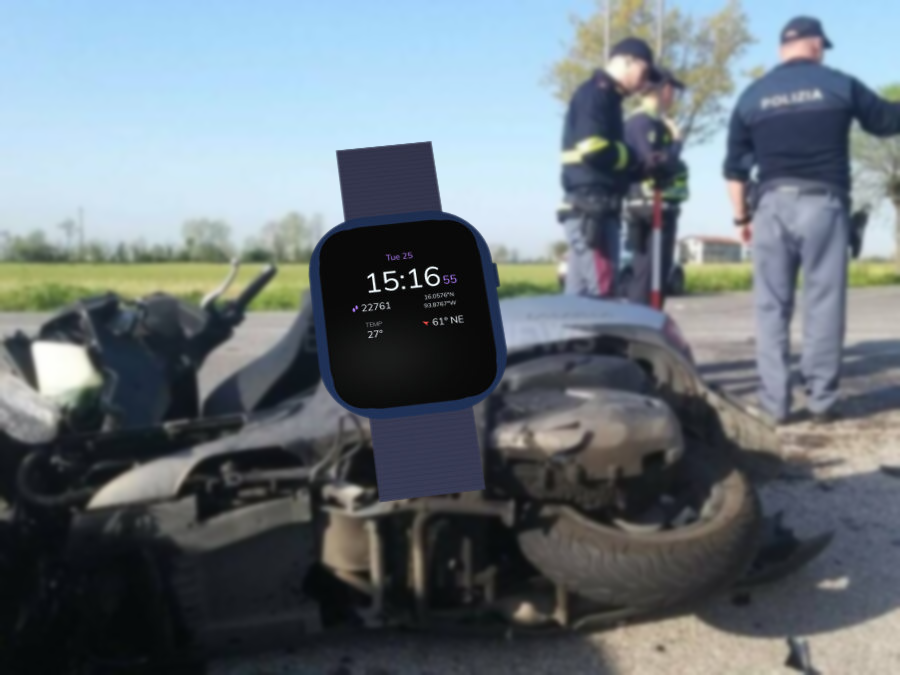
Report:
15:16:55
